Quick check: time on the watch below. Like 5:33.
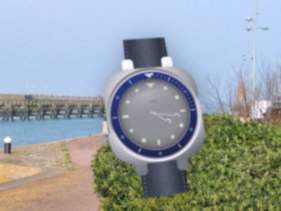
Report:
4:17
